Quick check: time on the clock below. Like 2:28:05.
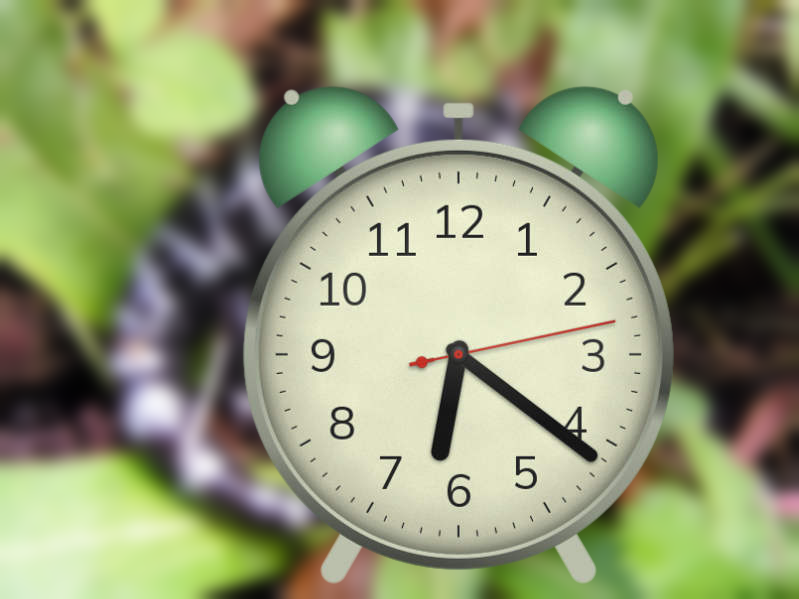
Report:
6:21:13
